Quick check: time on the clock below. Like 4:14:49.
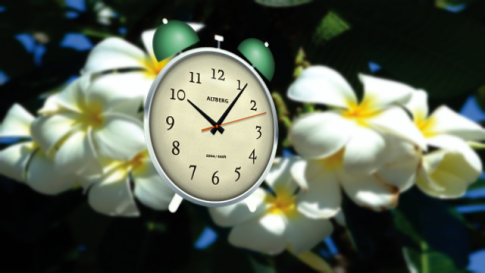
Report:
10:06:12
